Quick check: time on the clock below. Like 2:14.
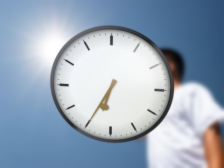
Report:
6:35
